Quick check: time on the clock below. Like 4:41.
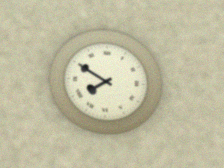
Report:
7:50
